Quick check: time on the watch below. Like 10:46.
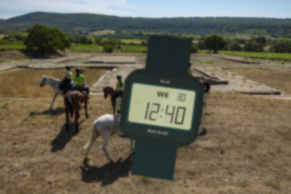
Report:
12:40
